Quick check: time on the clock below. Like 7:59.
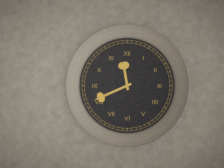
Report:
11:41
